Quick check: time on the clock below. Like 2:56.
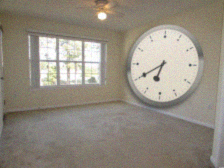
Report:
6:40
